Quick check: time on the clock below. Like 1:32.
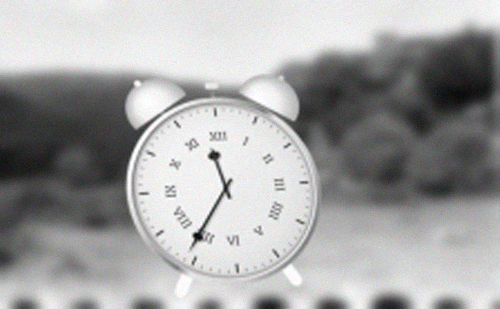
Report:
11:36
